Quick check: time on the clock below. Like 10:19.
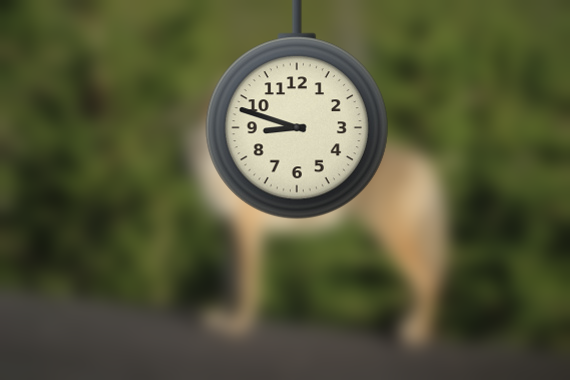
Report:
8:48
